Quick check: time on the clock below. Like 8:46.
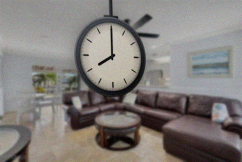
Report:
8:00
